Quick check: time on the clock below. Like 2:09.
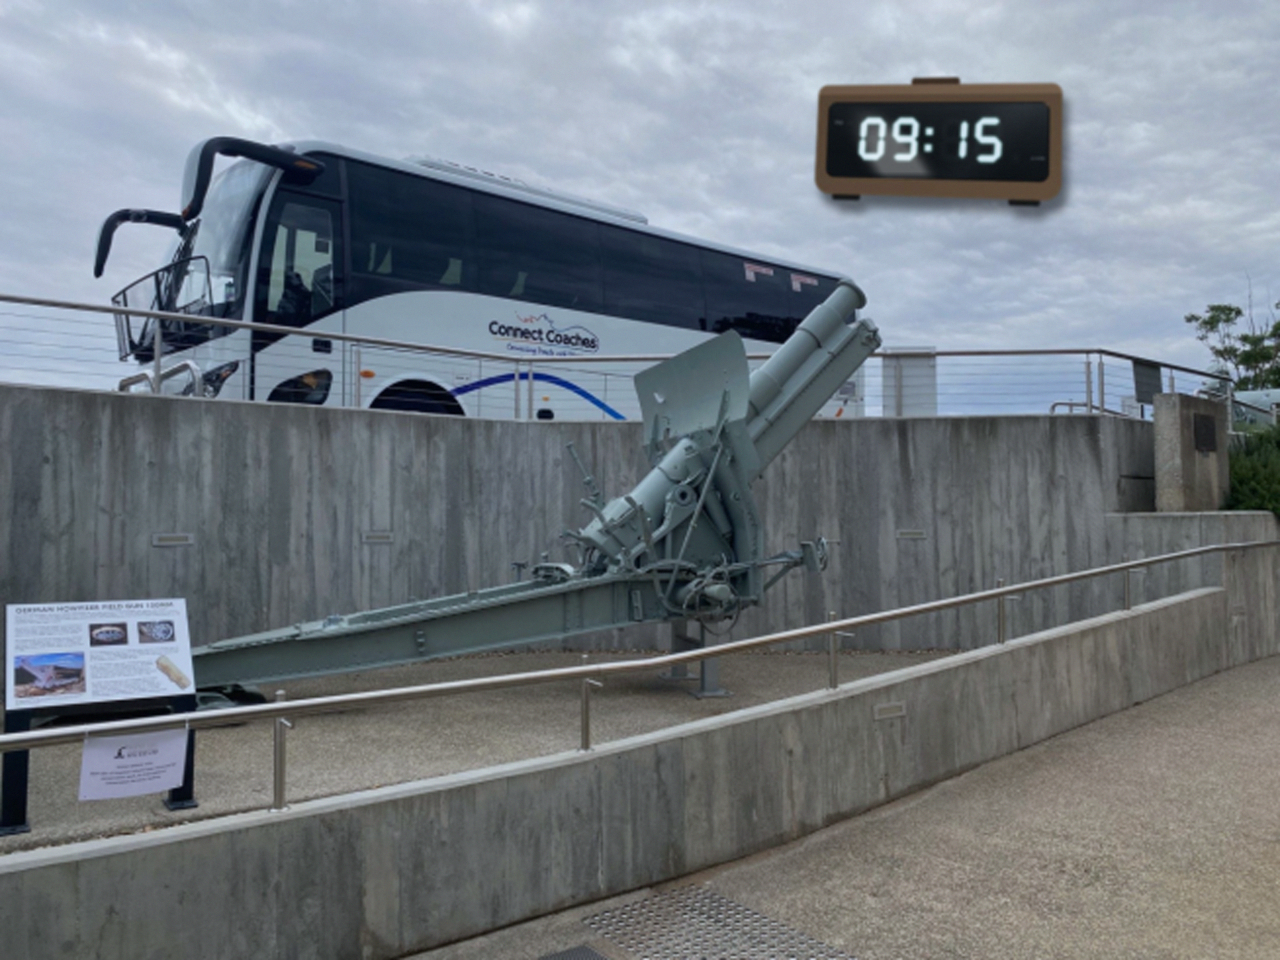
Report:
9:15
